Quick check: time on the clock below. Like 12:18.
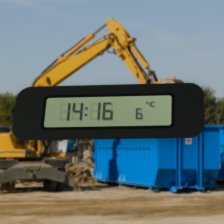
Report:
14:16
